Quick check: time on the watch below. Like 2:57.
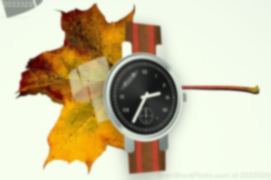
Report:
2:35
